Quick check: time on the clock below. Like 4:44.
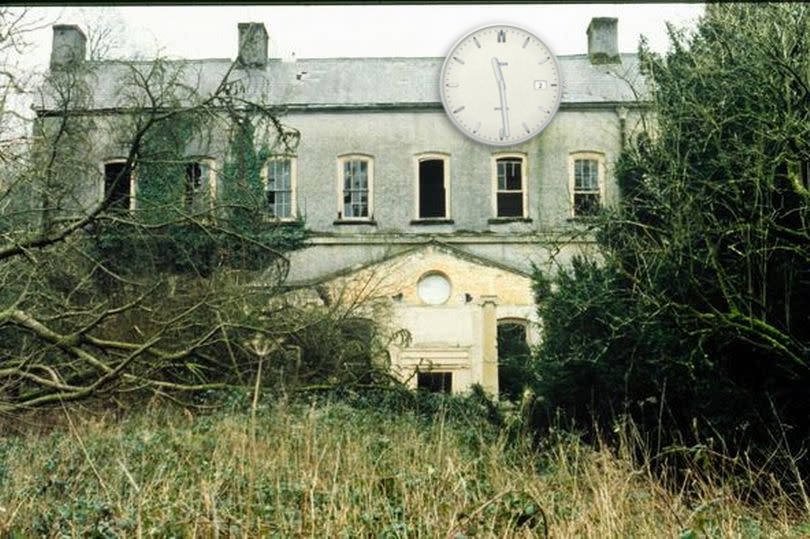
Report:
11:29
